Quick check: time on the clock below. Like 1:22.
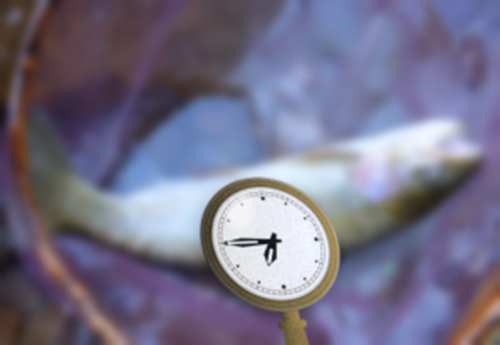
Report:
6:45
